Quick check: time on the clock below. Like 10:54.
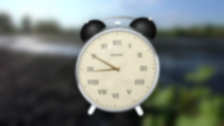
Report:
8:50
